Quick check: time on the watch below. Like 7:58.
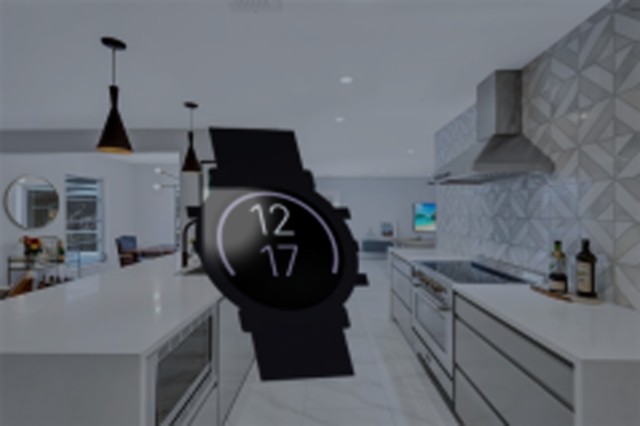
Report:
12:17
